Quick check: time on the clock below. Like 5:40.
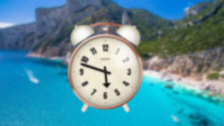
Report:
5:48
